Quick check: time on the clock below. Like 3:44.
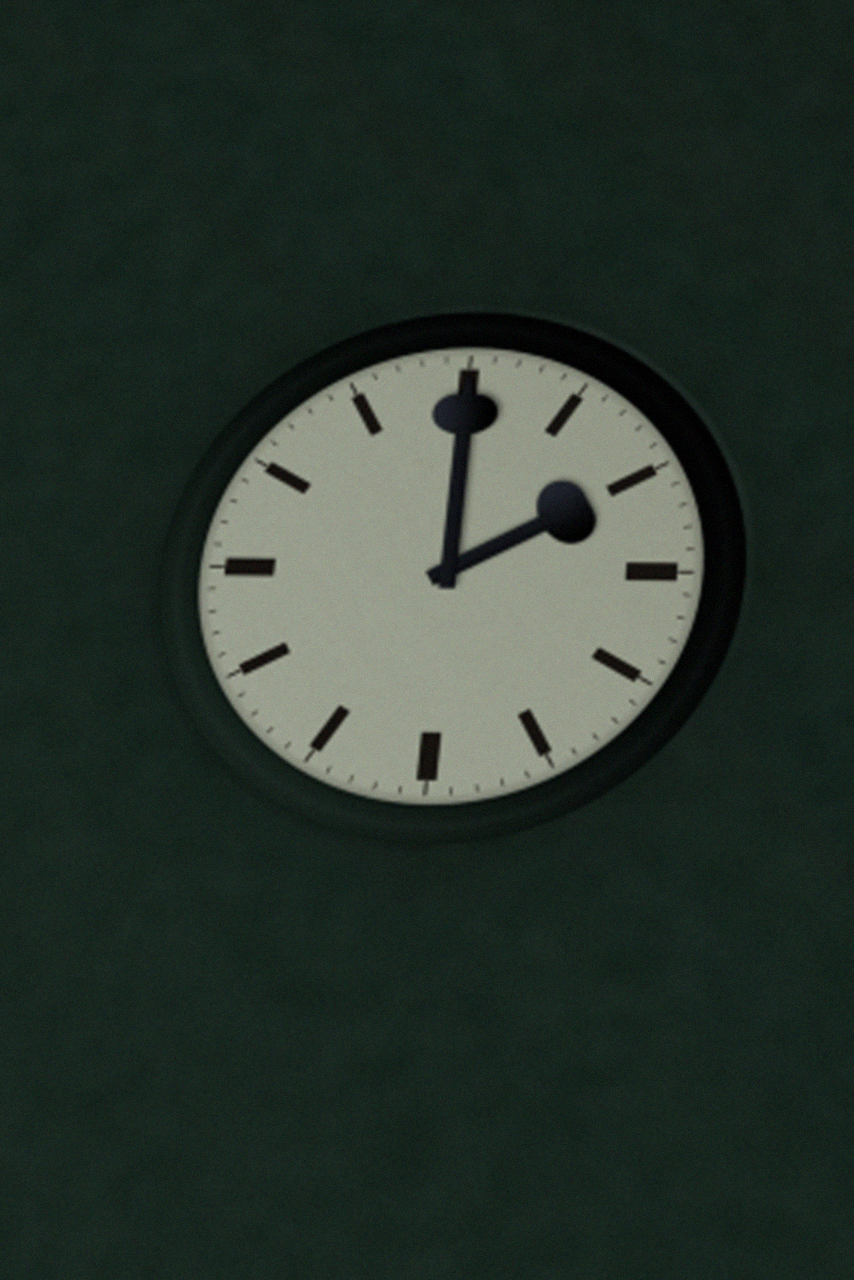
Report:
2:00
